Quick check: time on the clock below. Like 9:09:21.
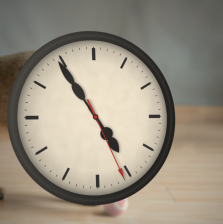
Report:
4:54:26
